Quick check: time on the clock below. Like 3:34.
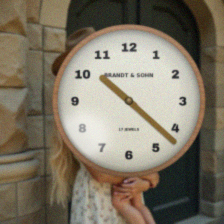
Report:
10:22
